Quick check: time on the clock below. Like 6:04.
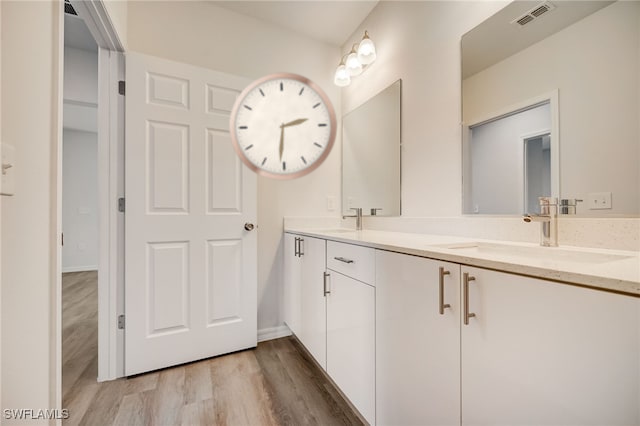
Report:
2:31
